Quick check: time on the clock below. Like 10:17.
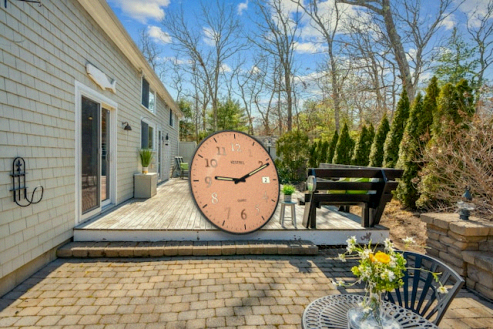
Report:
9:11
